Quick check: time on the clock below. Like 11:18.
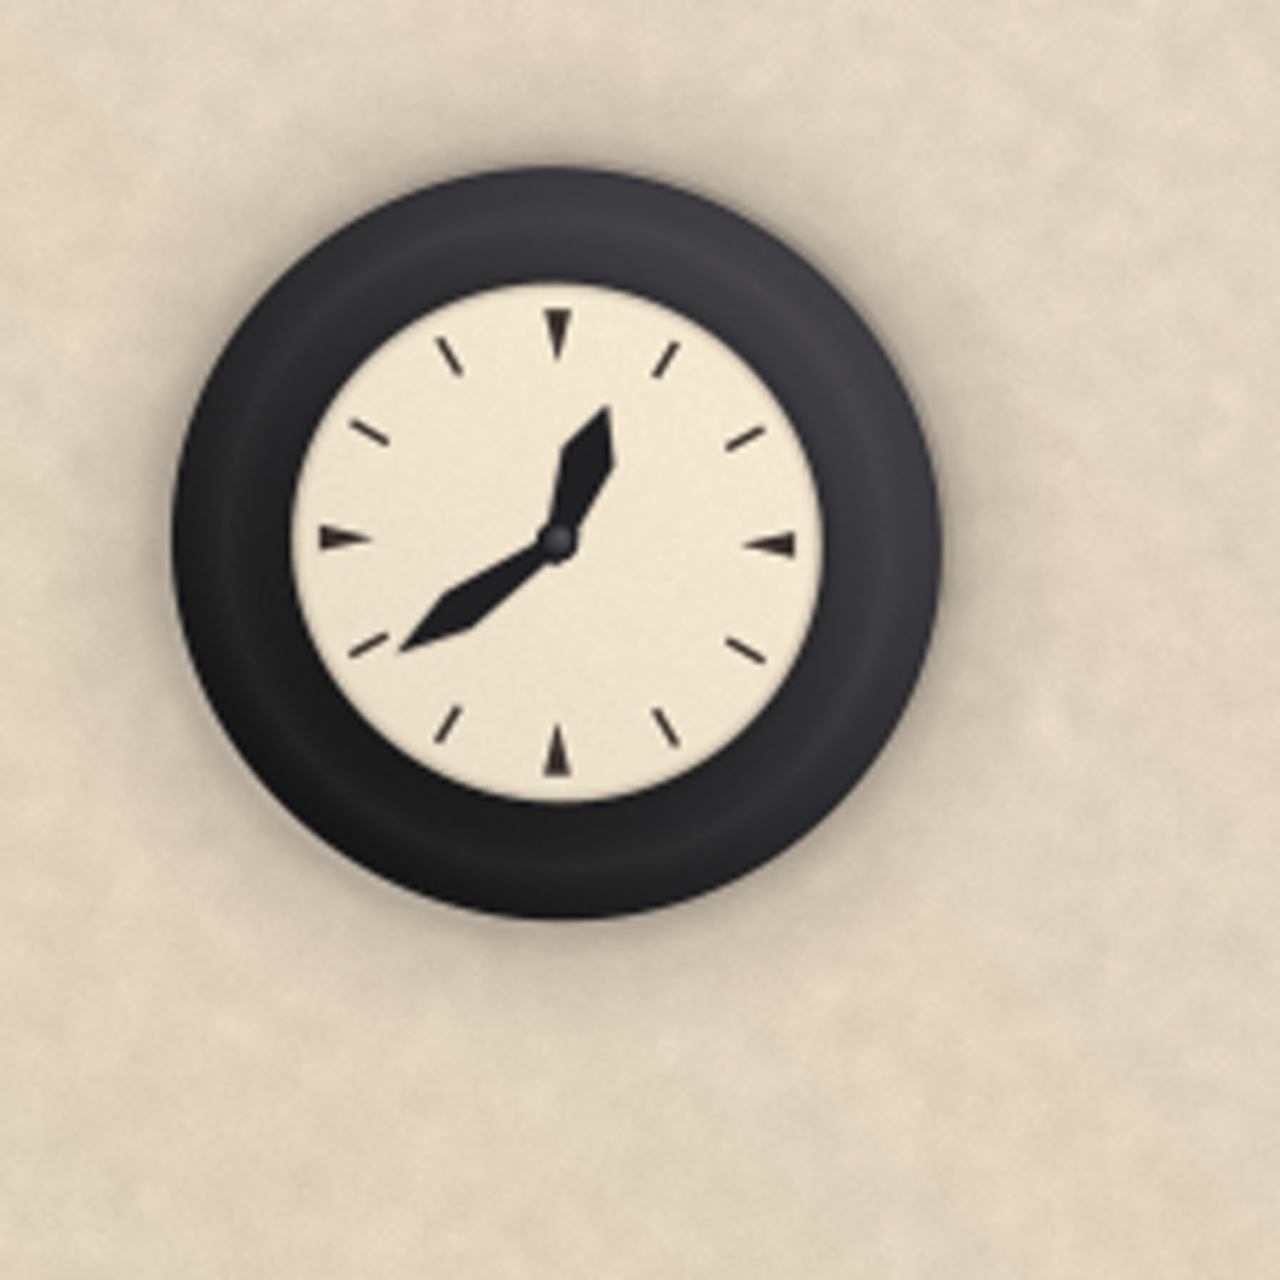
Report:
12:39
